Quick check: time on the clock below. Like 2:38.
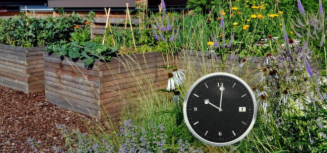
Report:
10:01
